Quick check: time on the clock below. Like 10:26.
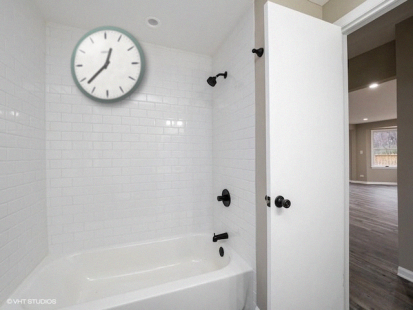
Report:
12:38
